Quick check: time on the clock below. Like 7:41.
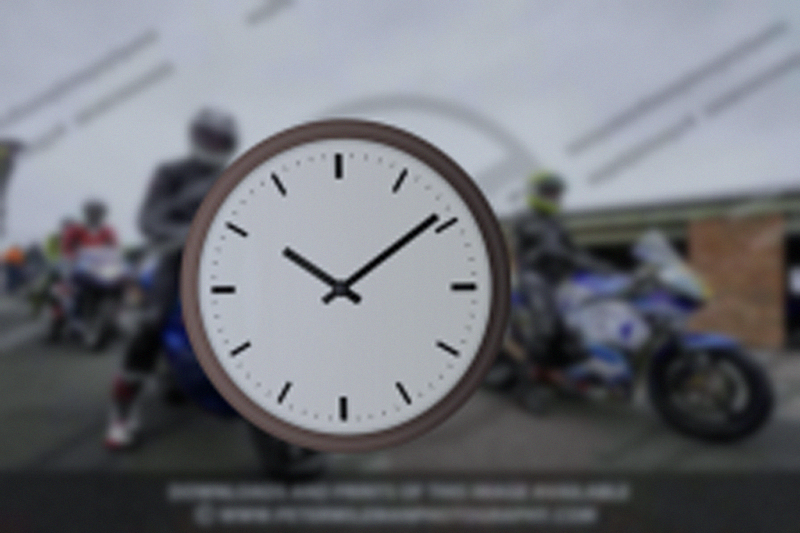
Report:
10:09
